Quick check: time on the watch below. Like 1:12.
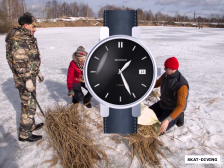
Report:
1:26
